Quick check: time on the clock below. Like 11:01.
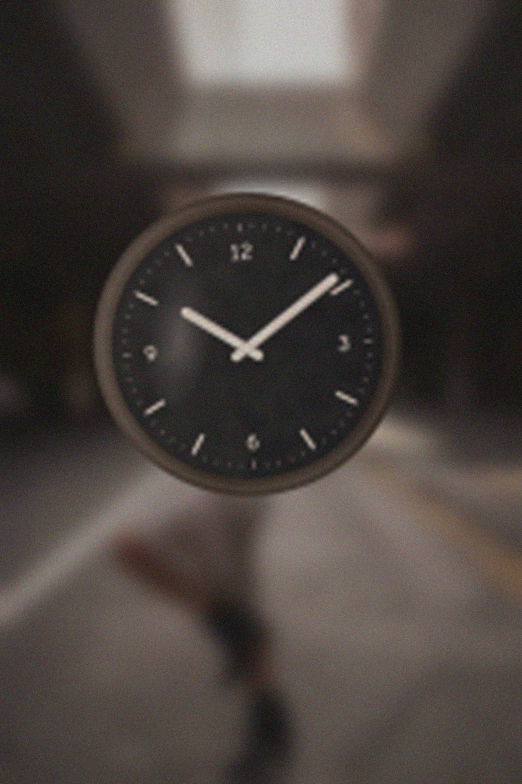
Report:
10:09
